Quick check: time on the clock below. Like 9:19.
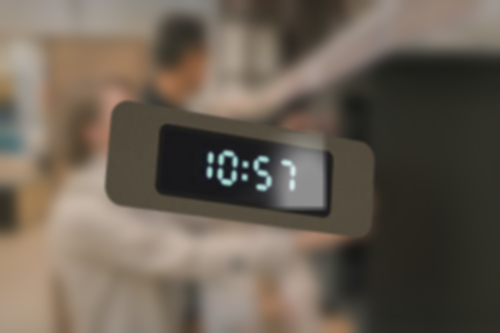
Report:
10:57
